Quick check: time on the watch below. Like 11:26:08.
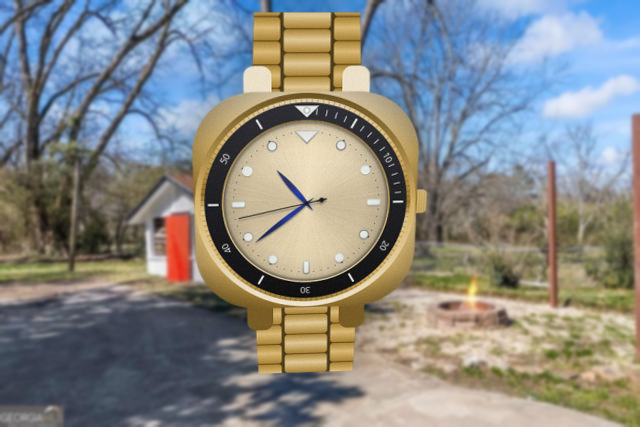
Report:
10:38:43
